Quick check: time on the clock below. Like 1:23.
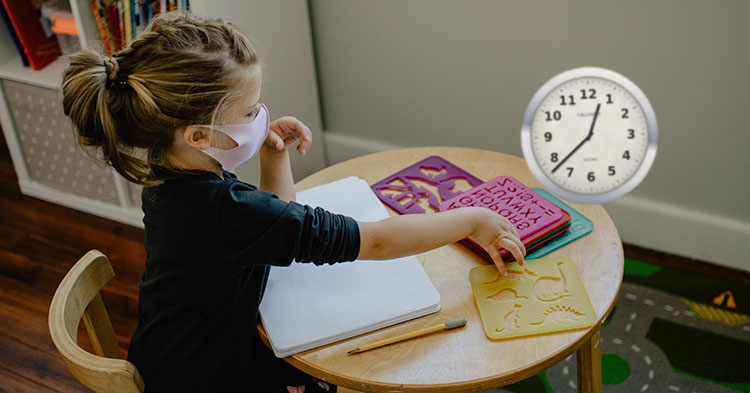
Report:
12:38
